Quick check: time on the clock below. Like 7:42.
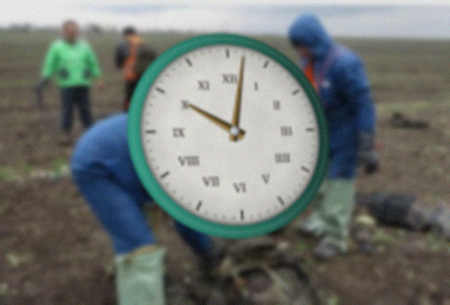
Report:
10:02
